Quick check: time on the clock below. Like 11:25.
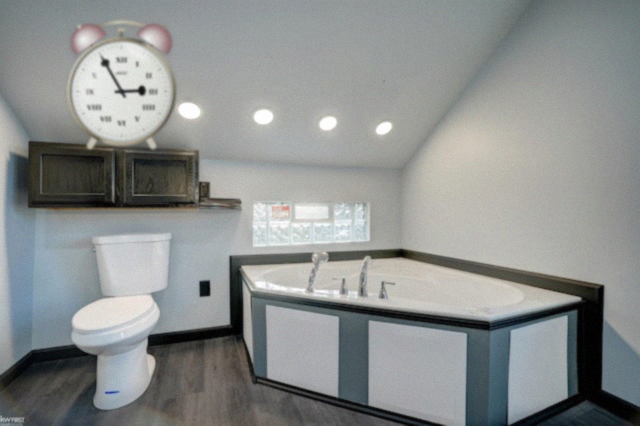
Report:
2:55
